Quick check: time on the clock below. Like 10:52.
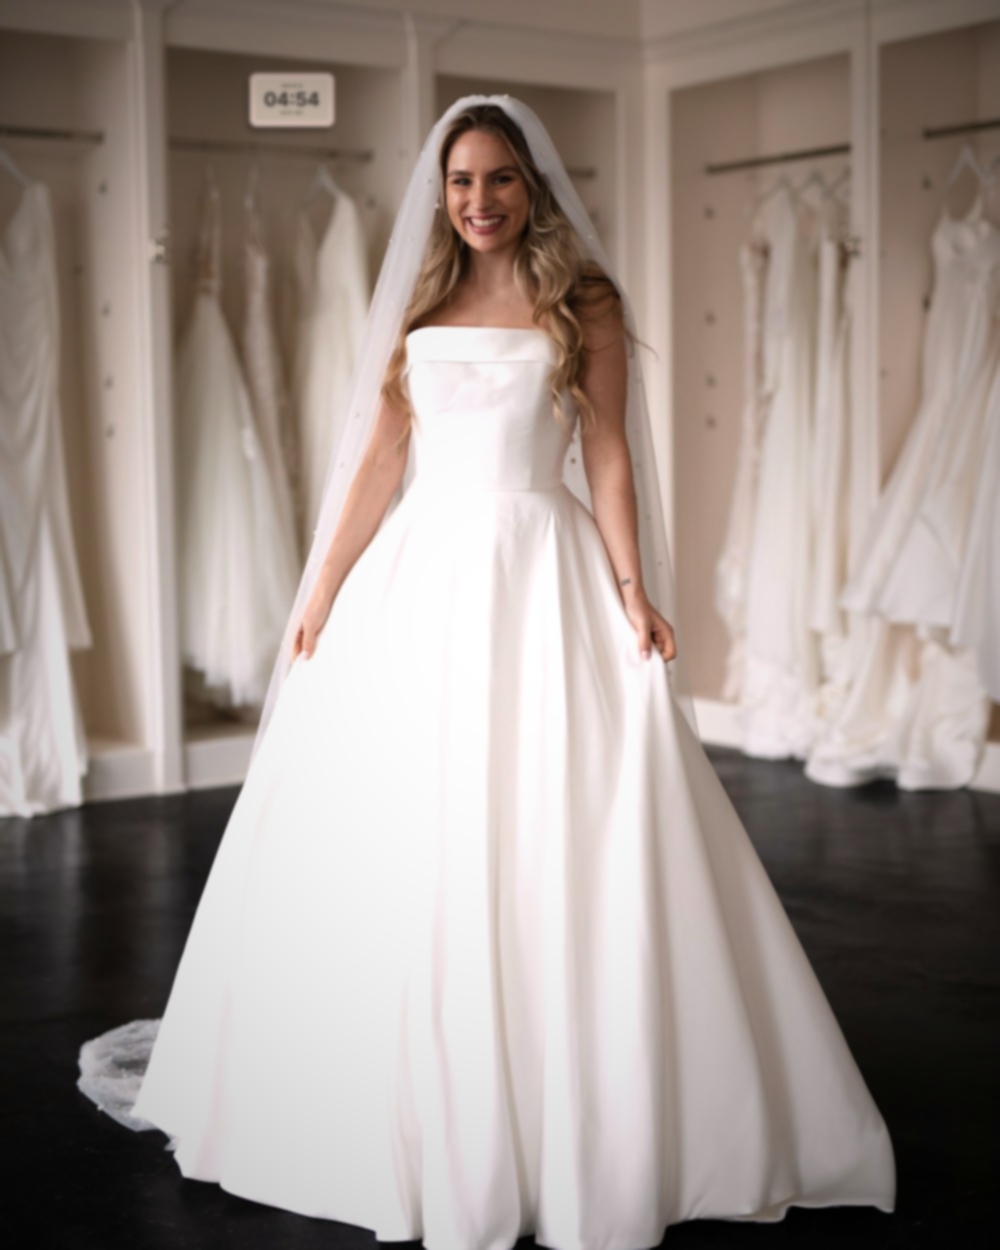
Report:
4:54
